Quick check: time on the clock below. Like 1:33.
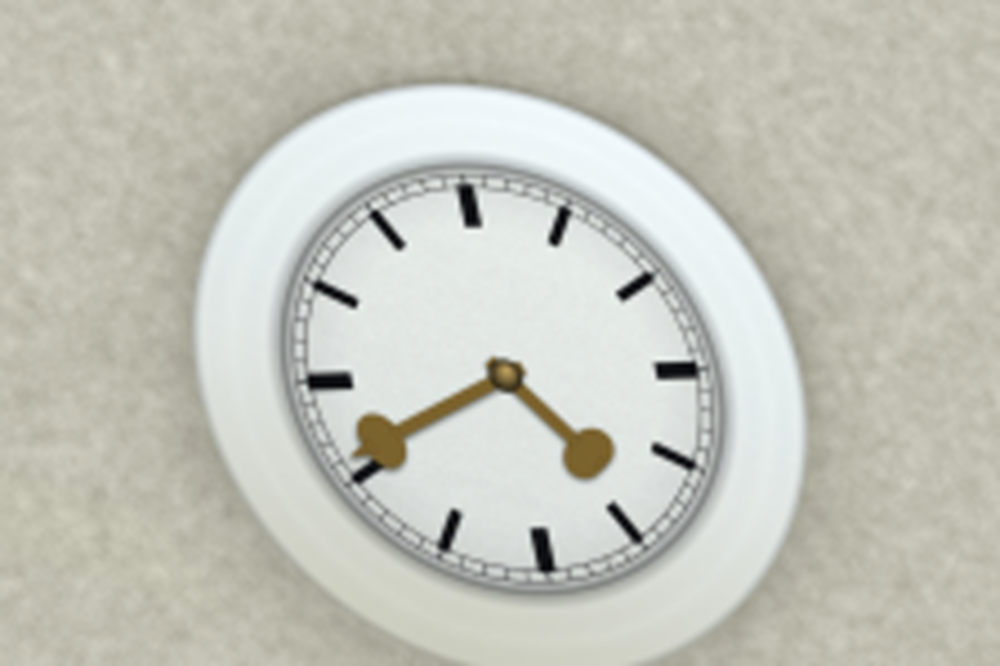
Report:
4:41
